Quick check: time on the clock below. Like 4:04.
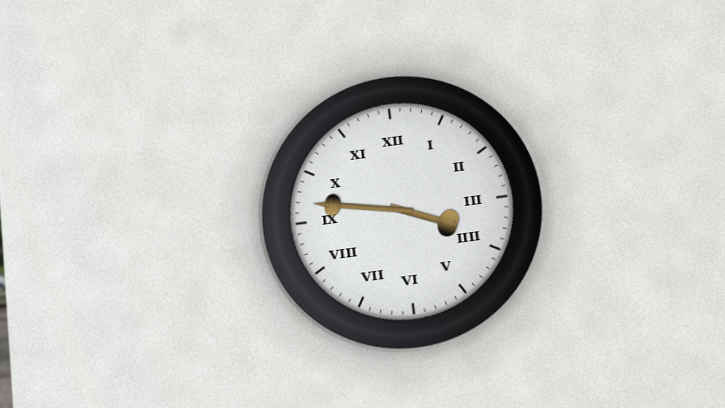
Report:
3:47
